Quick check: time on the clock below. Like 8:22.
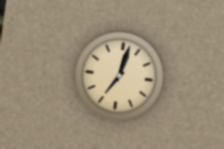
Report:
7:02
